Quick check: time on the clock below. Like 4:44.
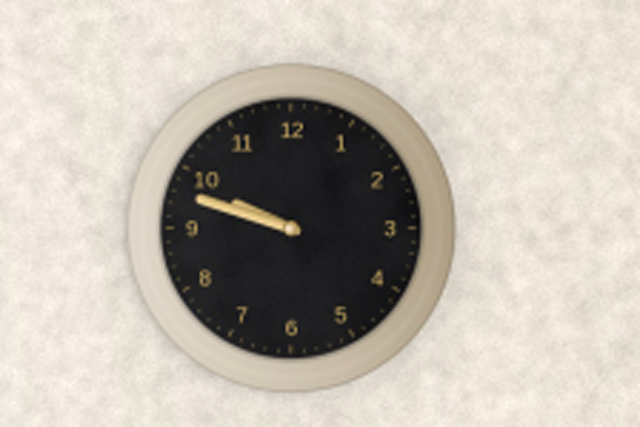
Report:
9:48
